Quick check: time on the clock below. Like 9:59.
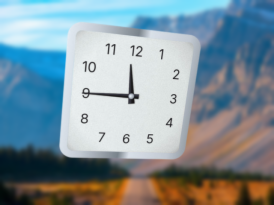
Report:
11:45
